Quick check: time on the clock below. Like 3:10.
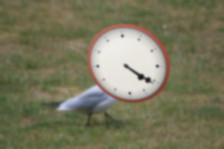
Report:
4:21
